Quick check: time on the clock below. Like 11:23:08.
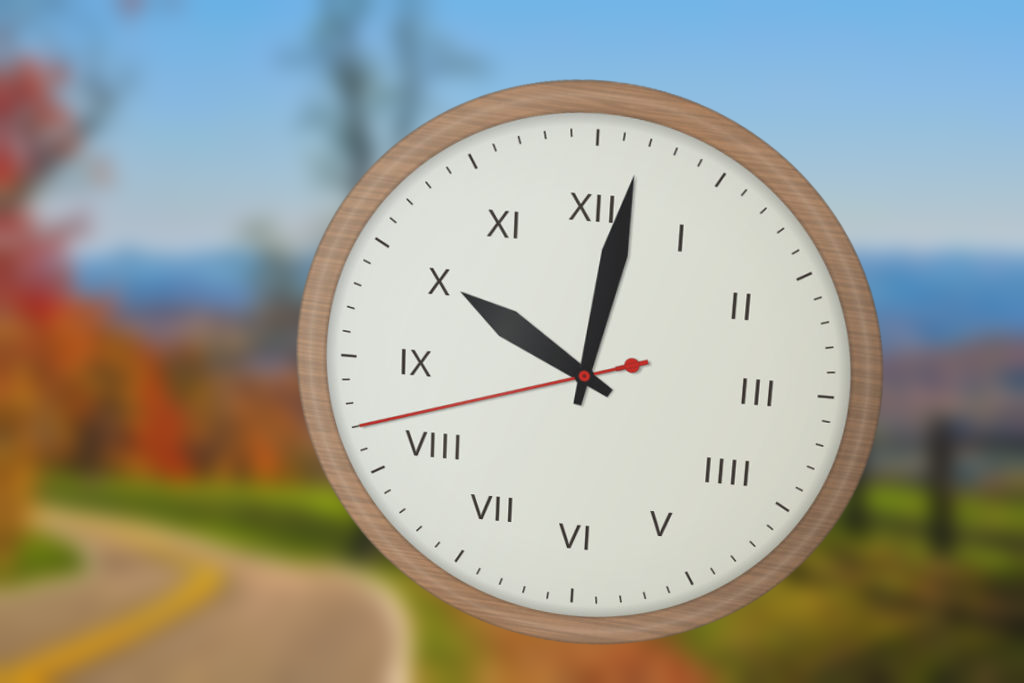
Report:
10:01:42
